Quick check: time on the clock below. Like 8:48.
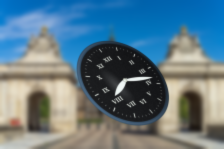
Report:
8:18
